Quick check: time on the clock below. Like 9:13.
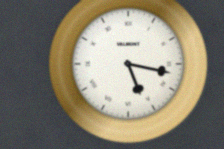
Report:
5:17
